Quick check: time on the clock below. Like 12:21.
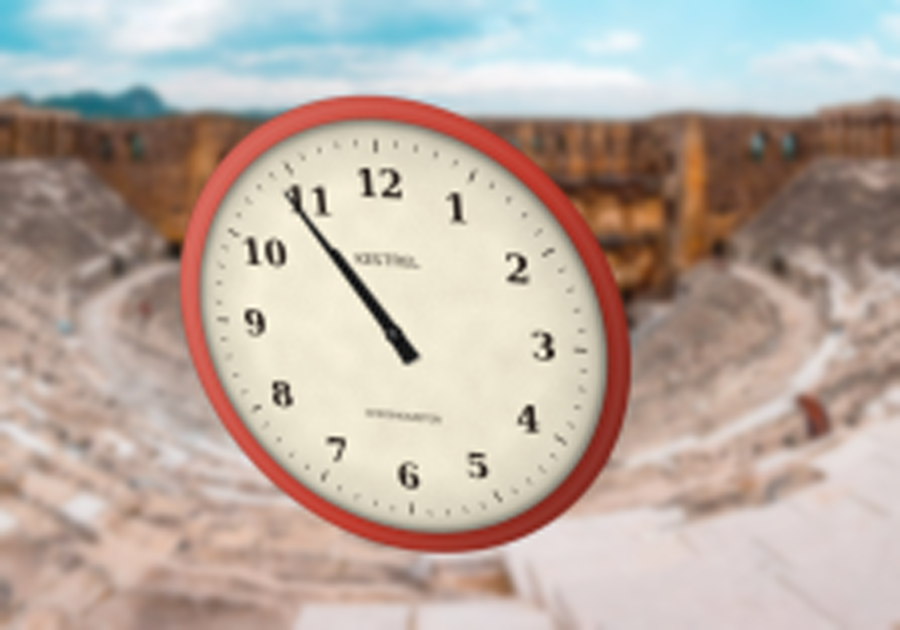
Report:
10:54
